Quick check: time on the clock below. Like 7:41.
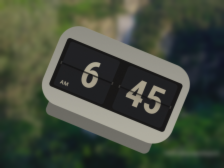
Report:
6:45
